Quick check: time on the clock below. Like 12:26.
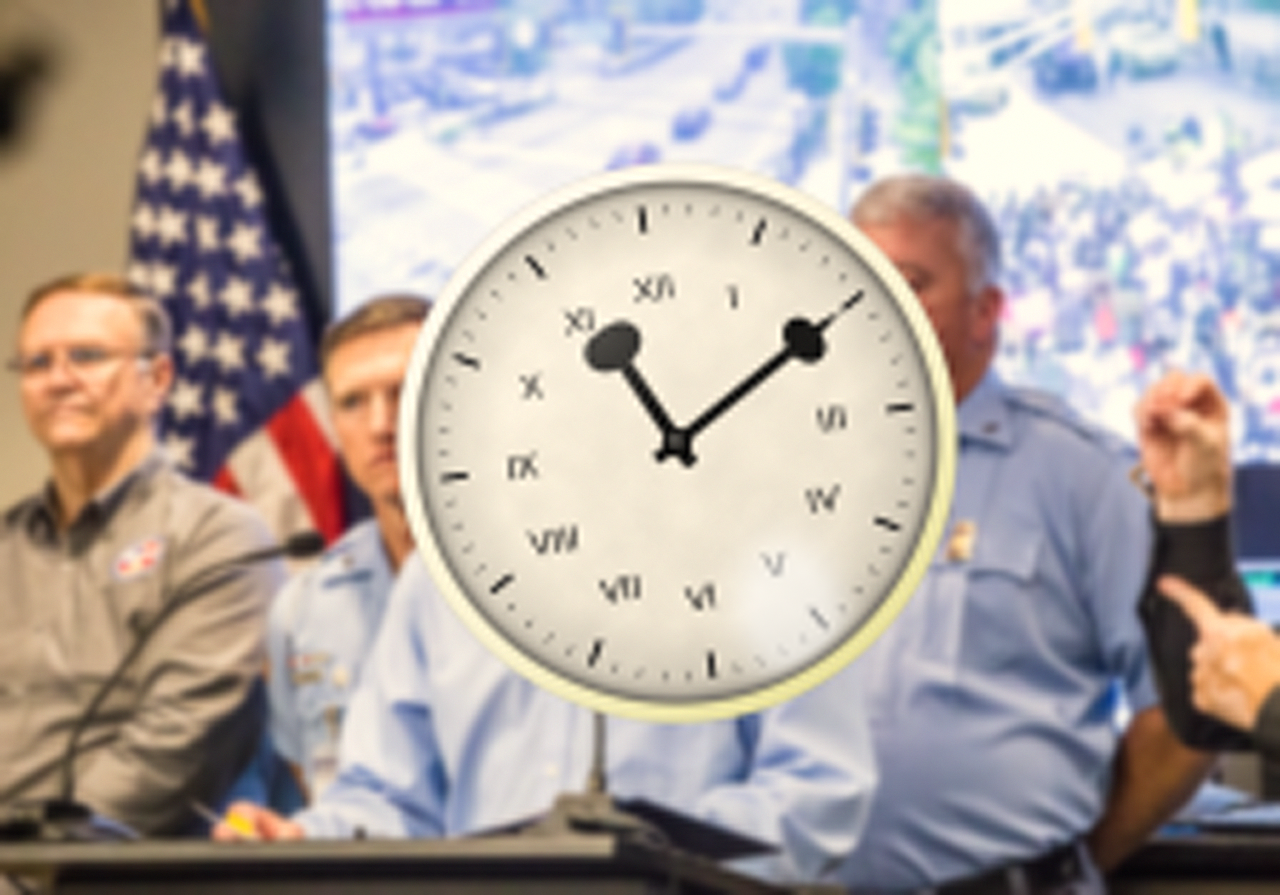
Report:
11:10
